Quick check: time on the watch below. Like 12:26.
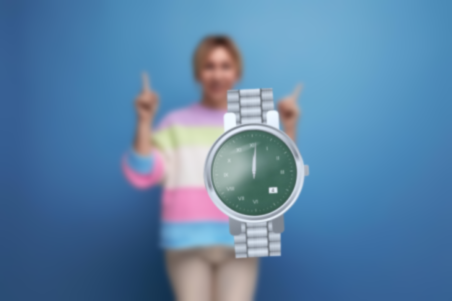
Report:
12:01
